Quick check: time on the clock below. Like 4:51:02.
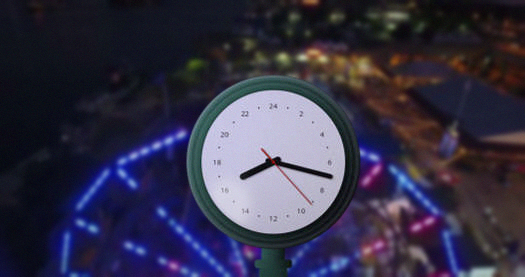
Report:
16:17:23
